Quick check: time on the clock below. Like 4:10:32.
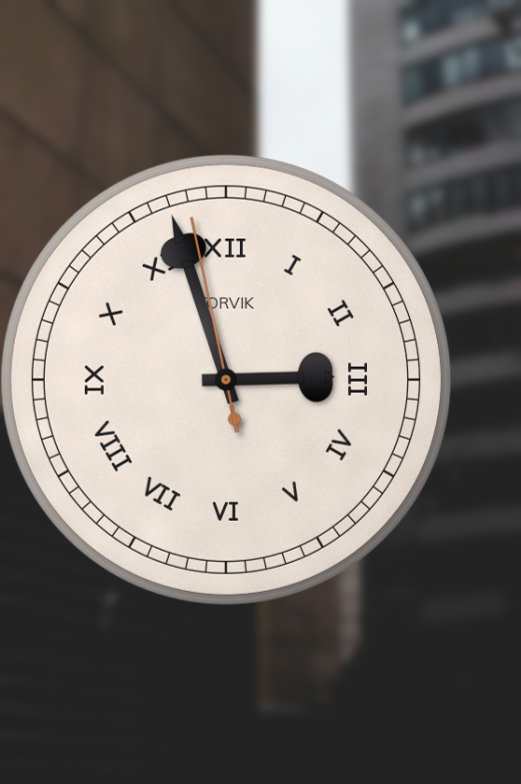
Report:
2:56:58
